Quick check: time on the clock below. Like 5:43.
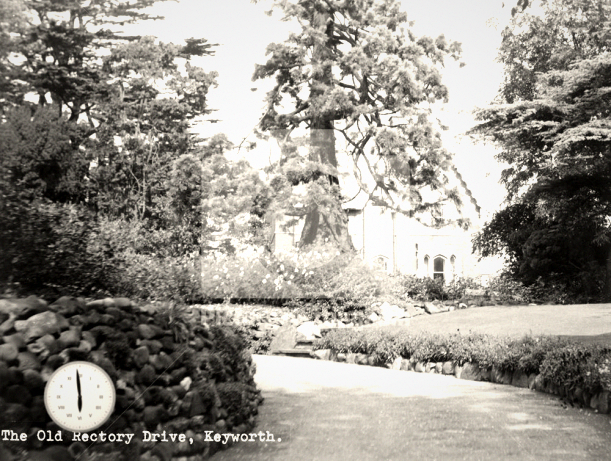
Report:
5:59
